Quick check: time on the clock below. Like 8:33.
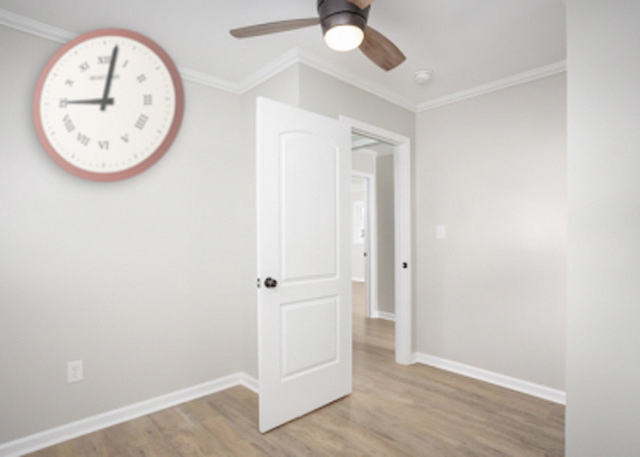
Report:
9:02
